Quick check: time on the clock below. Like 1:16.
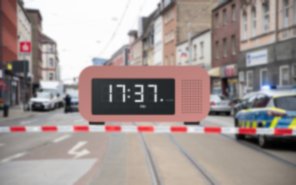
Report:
17:37
